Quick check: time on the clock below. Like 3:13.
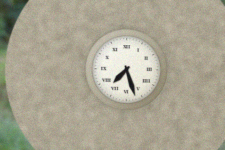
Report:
7:27
